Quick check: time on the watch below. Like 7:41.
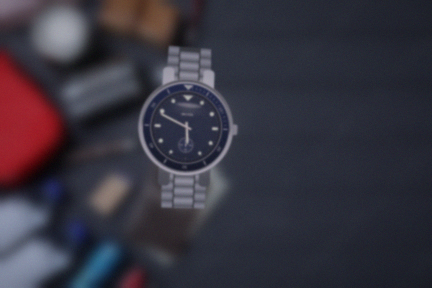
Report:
5:49
